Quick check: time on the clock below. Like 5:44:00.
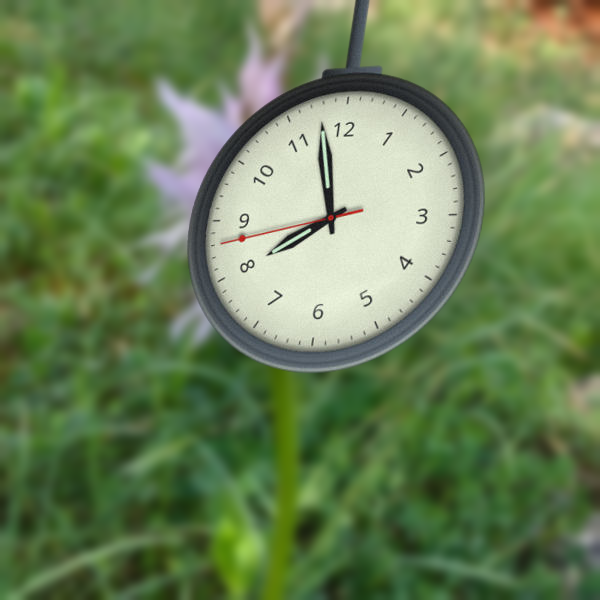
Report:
7:57:43
